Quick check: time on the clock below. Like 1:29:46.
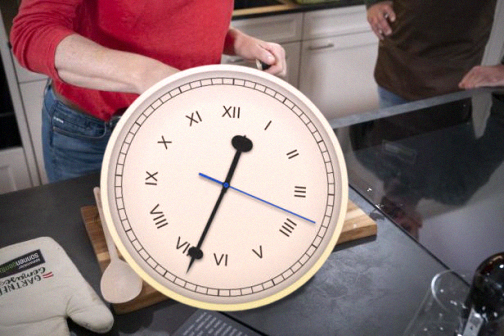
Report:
12:33:18
